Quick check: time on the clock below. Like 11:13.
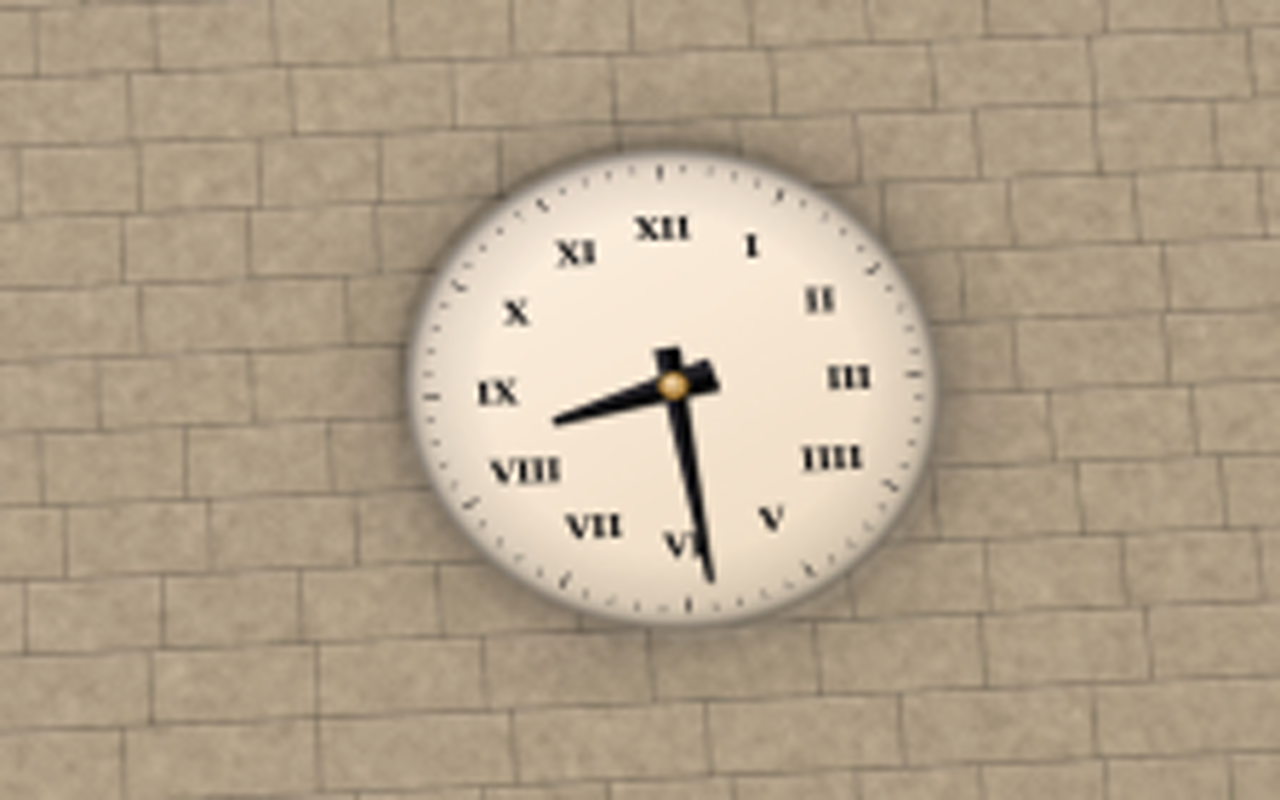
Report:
8:29
